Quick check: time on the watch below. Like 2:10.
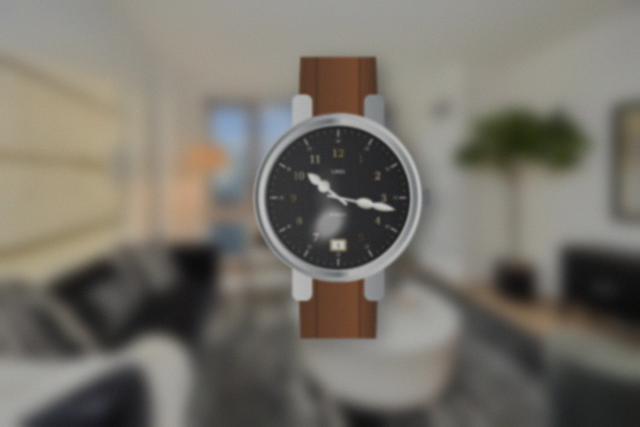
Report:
10:17
